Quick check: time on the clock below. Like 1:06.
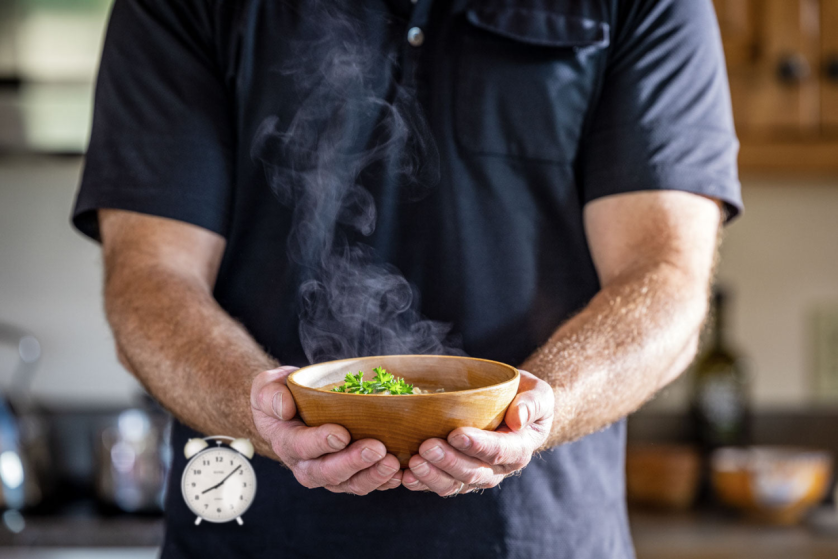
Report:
8:08
